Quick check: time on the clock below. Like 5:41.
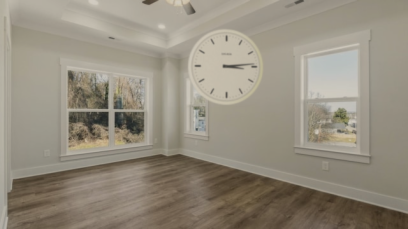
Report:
3:14
